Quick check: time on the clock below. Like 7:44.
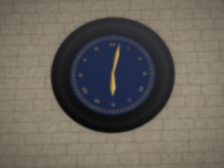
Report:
6:02
